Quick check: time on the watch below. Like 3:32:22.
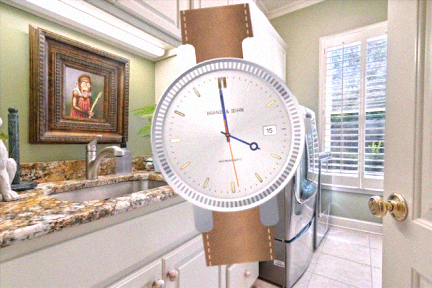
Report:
3:59:29
